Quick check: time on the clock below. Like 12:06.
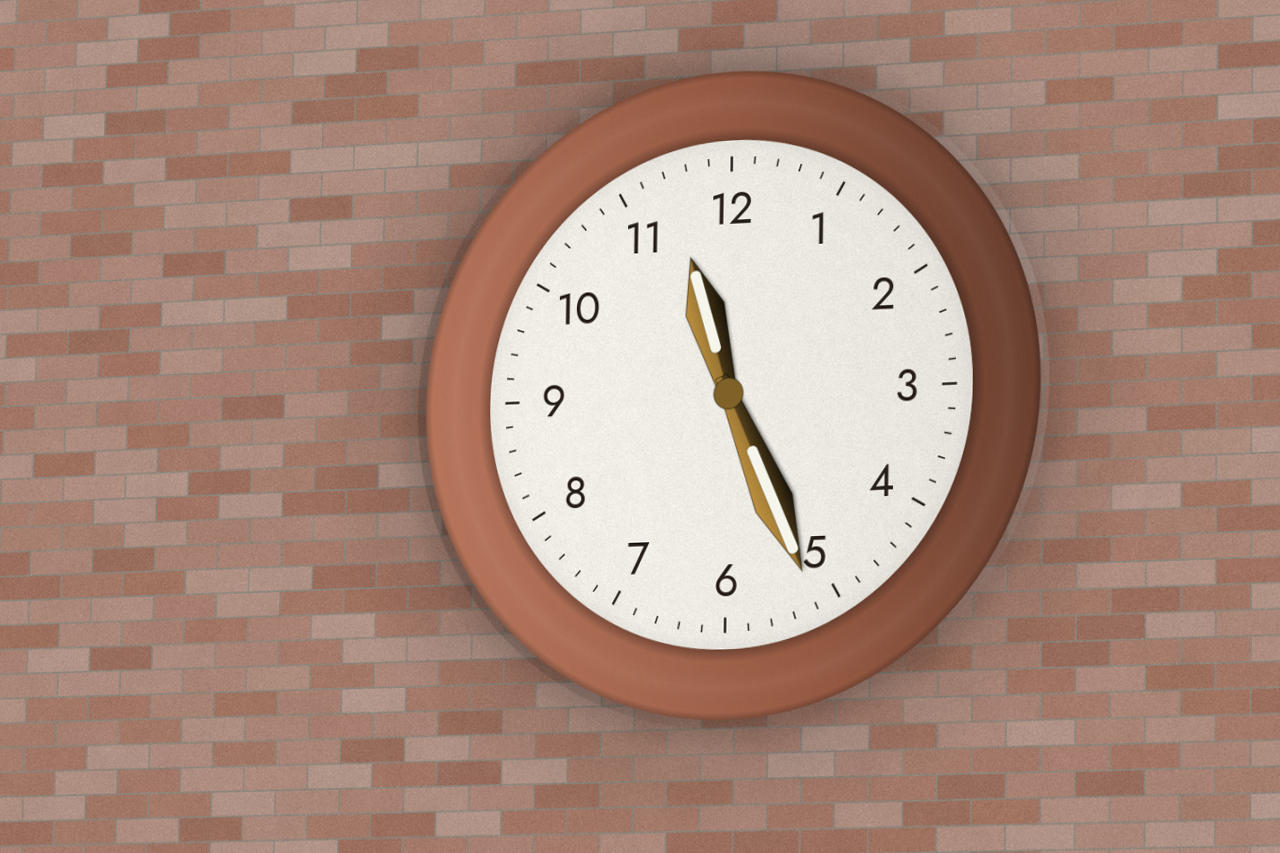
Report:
11:26
